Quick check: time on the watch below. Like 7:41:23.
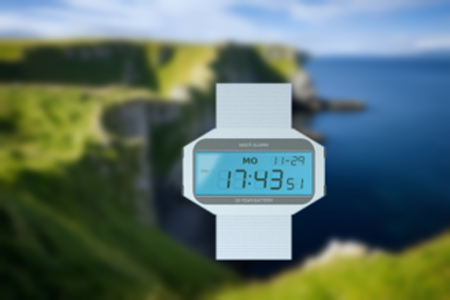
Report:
17:43:51
